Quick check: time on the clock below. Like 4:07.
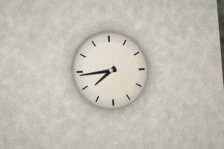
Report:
7:44
